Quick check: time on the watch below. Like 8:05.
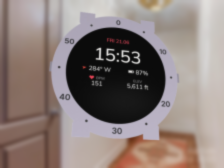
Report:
15:53
